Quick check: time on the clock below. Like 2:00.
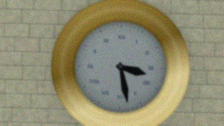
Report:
3:28
